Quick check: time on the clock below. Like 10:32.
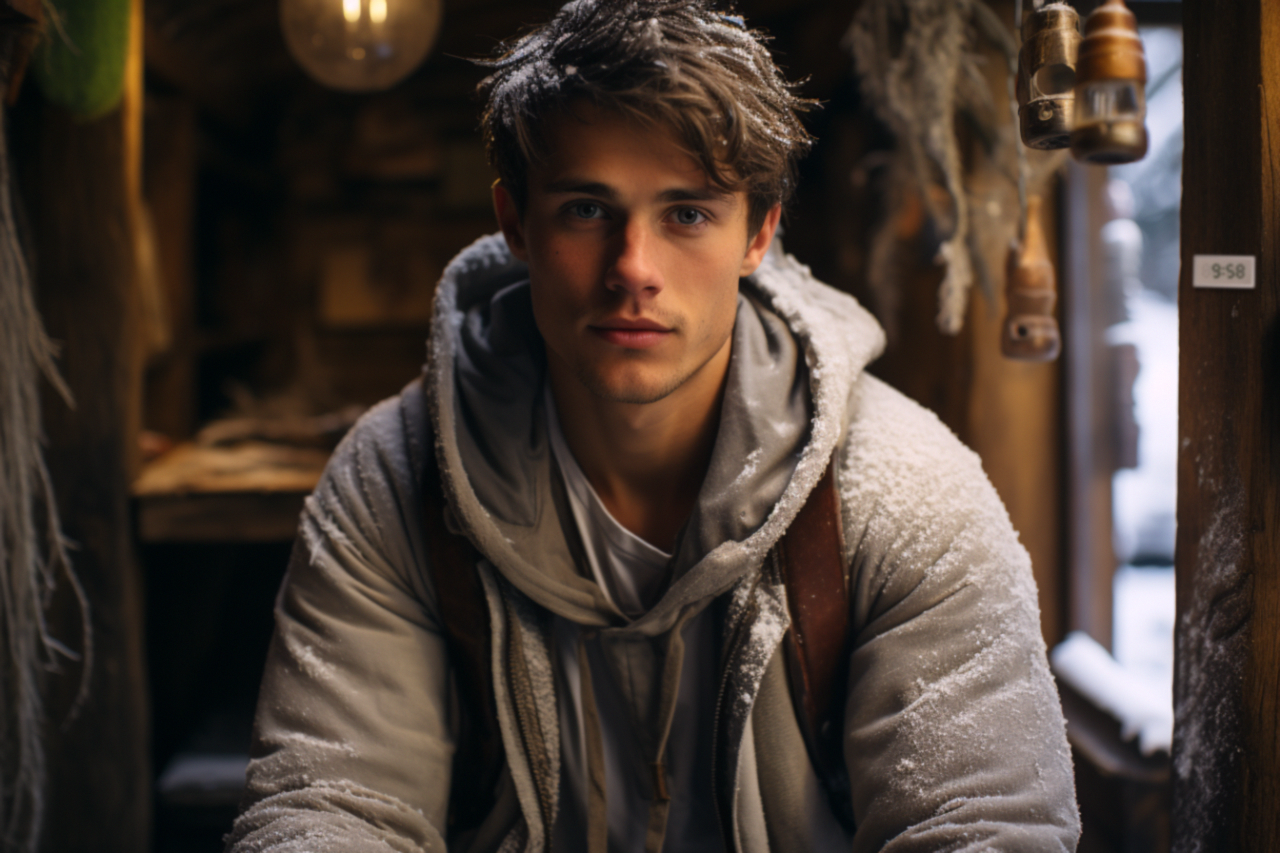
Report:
9:58
